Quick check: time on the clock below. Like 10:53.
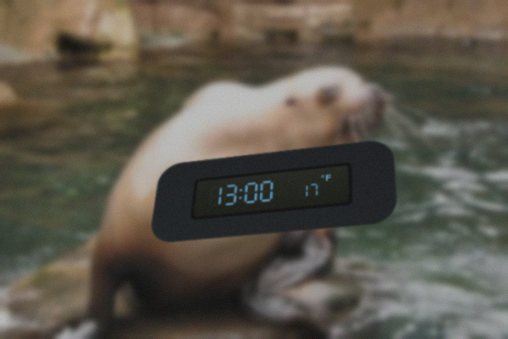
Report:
13:00
